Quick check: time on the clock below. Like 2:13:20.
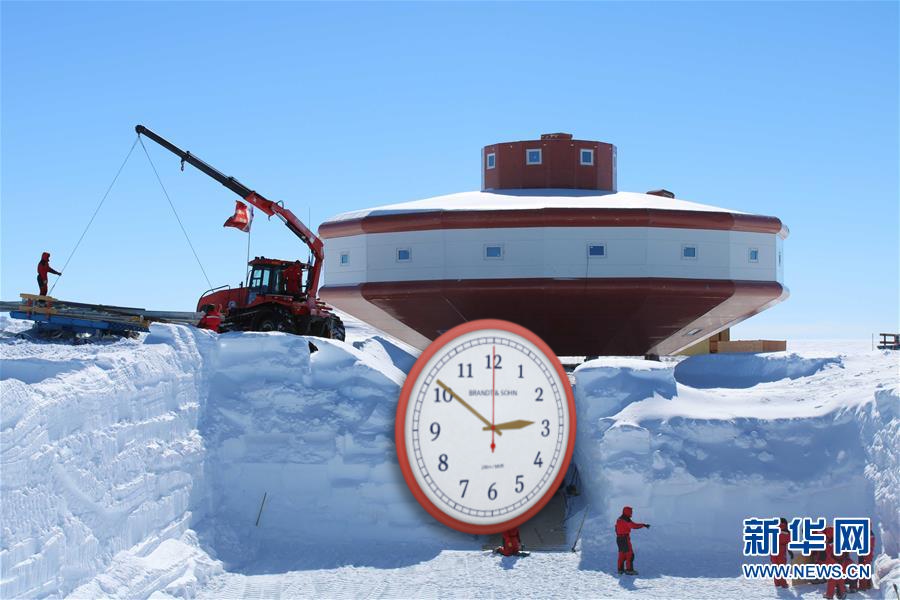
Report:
2:51:00
